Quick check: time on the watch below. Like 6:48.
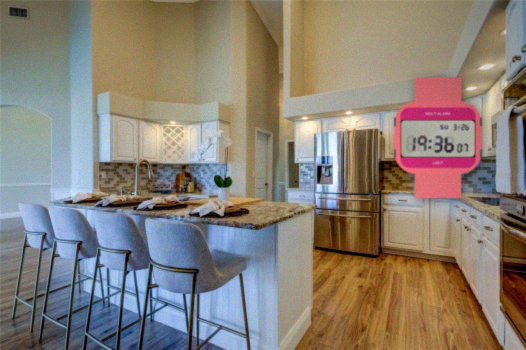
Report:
19:36
